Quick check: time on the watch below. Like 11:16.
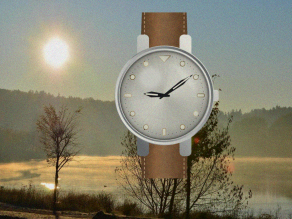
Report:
9:09
